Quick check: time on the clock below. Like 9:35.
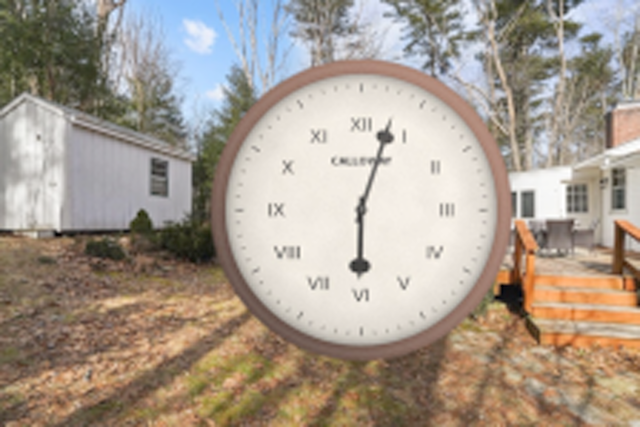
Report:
6:03
